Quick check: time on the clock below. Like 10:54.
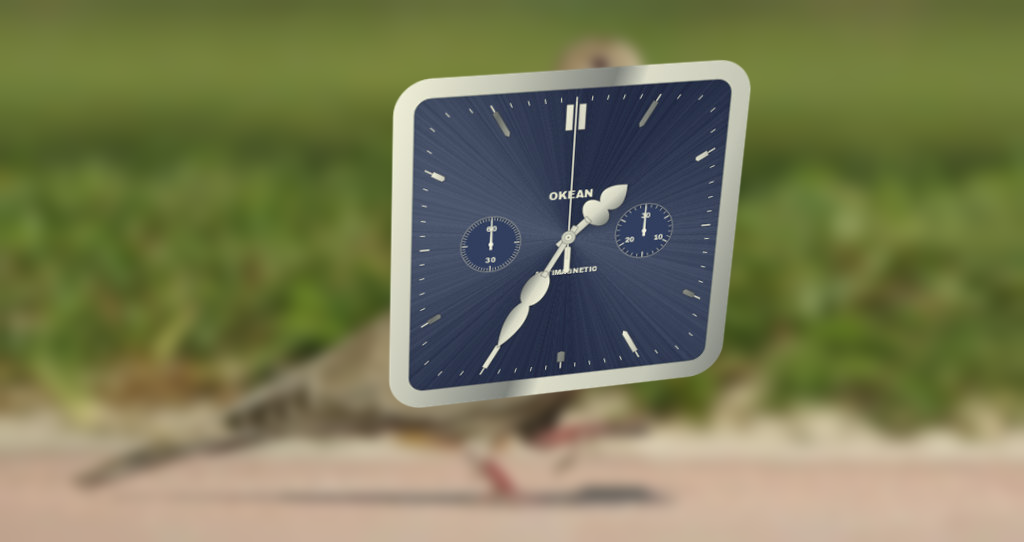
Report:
1:35
